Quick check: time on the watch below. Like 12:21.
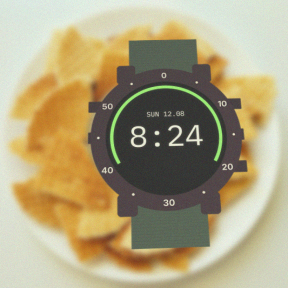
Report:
8:24
